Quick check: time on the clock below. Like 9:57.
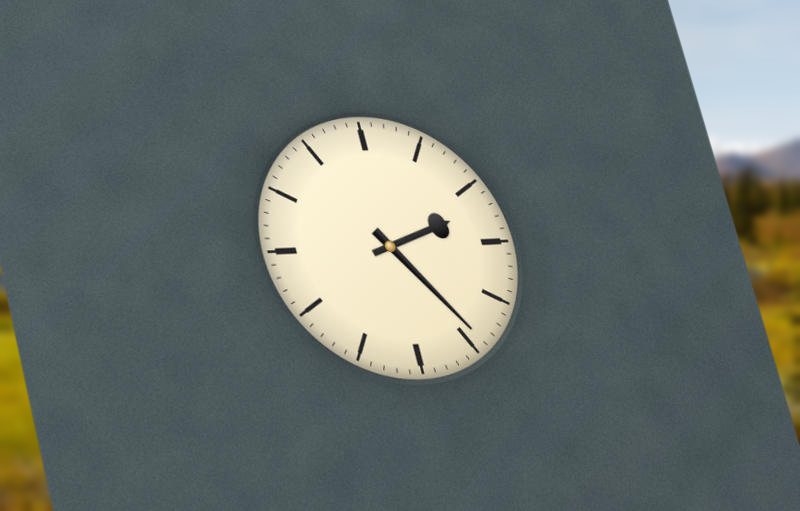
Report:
2:24
